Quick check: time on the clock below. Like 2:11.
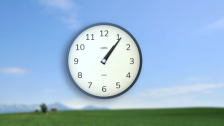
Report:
1:06
